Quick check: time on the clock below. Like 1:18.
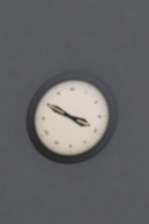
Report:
3:50
